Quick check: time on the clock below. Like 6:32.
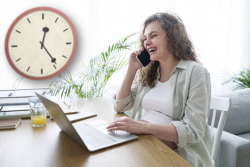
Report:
12:24
